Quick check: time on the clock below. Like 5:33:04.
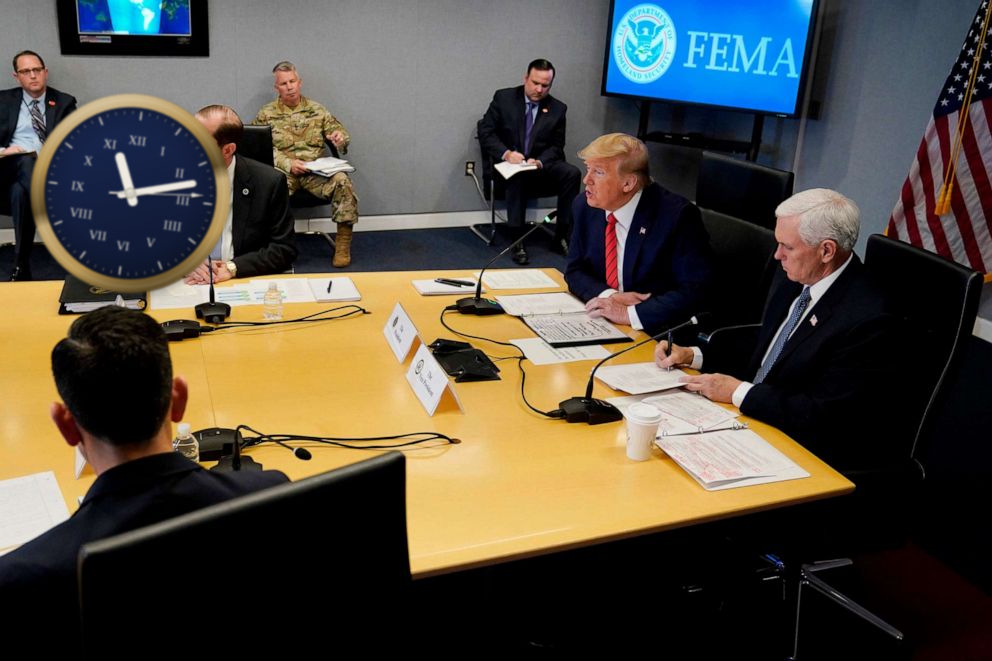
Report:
11:12:14
